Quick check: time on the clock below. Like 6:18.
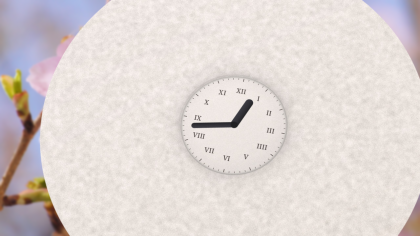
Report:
12:43
